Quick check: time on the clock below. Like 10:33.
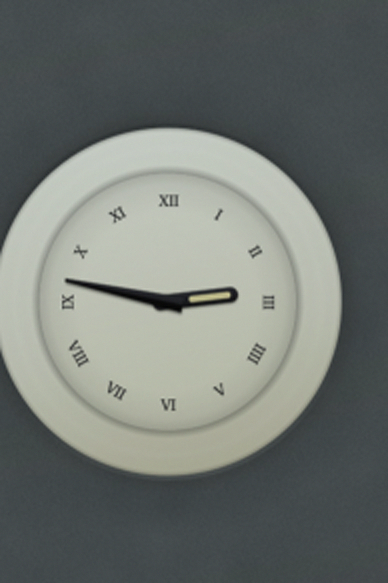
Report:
2:47
